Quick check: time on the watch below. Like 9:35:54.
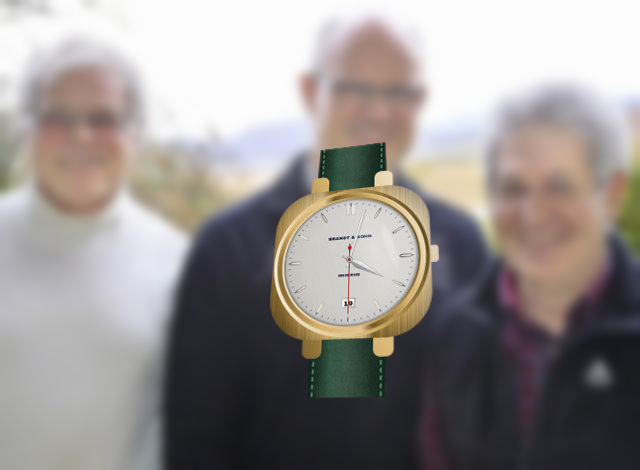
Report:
4:02:30
